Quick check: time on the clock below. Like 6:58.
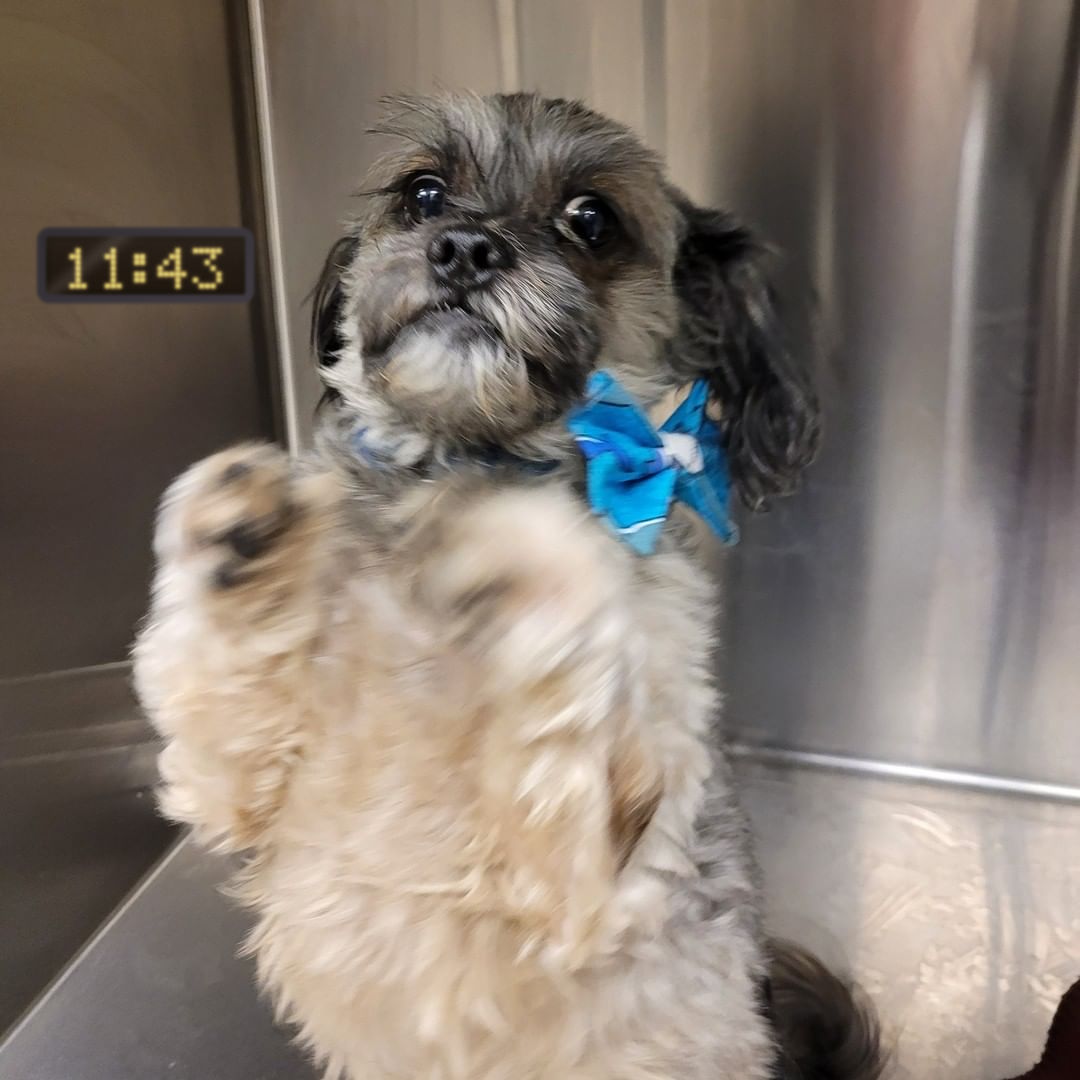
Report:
11:43
